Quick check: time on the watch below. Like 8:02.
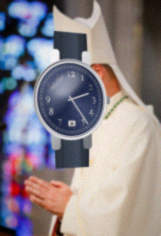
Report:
2:24
